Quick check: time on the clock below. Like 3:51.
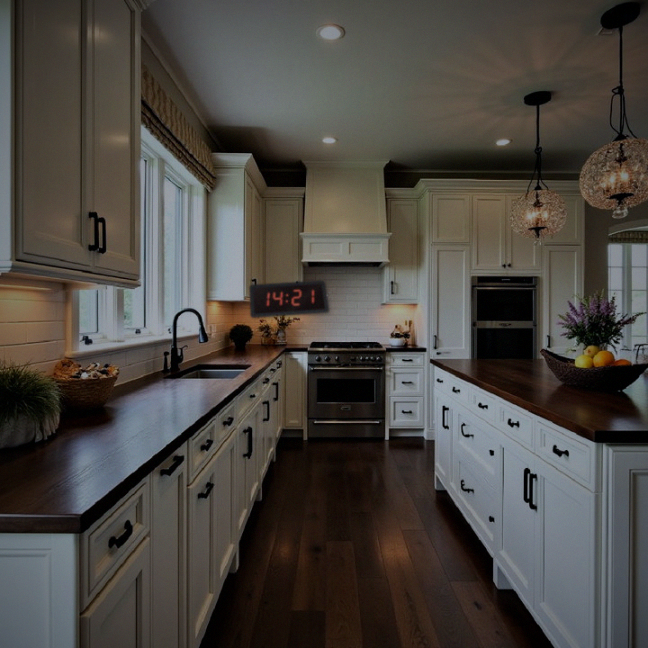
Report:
14:21
